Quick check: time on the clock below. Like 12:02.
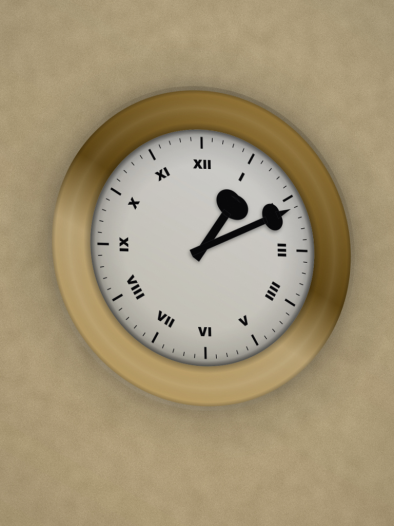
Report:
1:11
